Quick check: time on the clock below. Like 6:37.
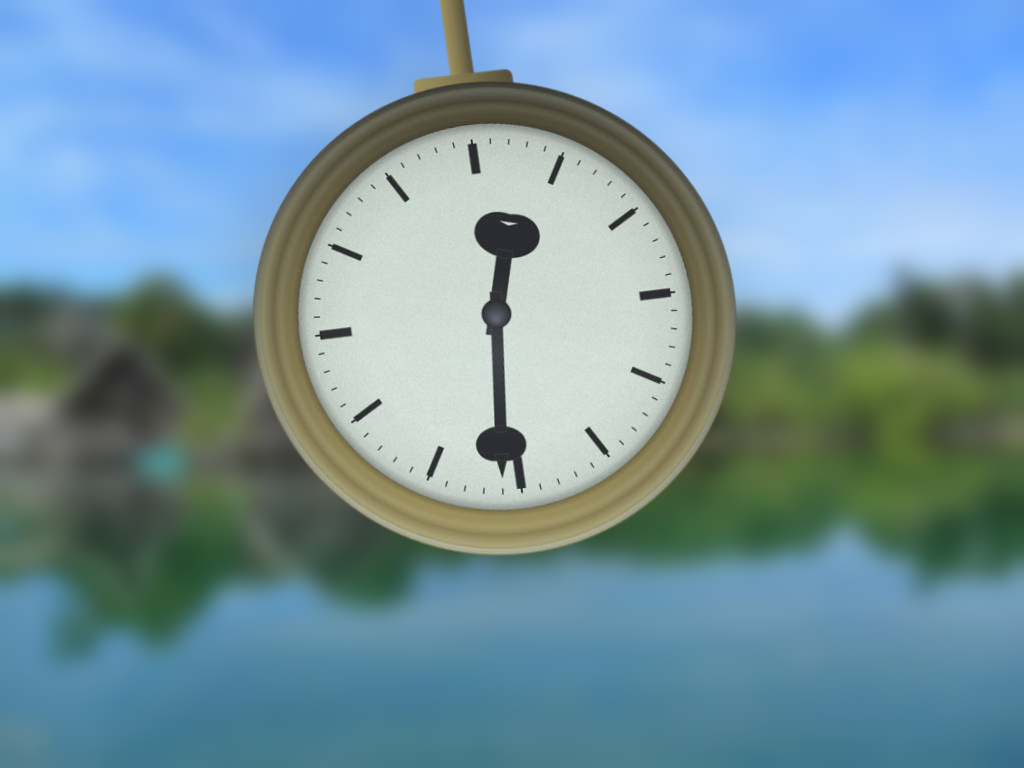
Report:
12:31
